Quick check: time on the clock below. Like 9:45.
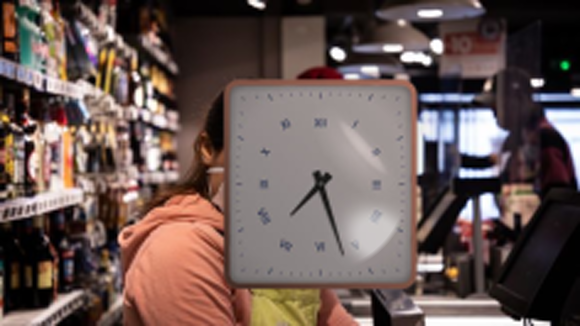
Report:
7:27
